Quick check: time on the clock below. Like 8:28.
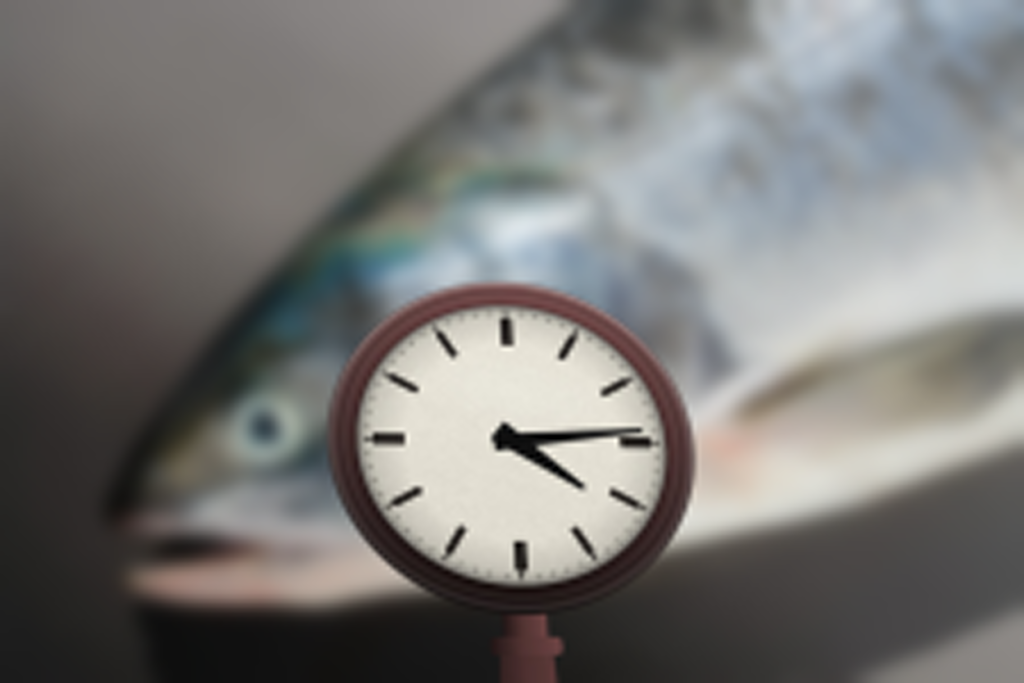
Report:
4:14
